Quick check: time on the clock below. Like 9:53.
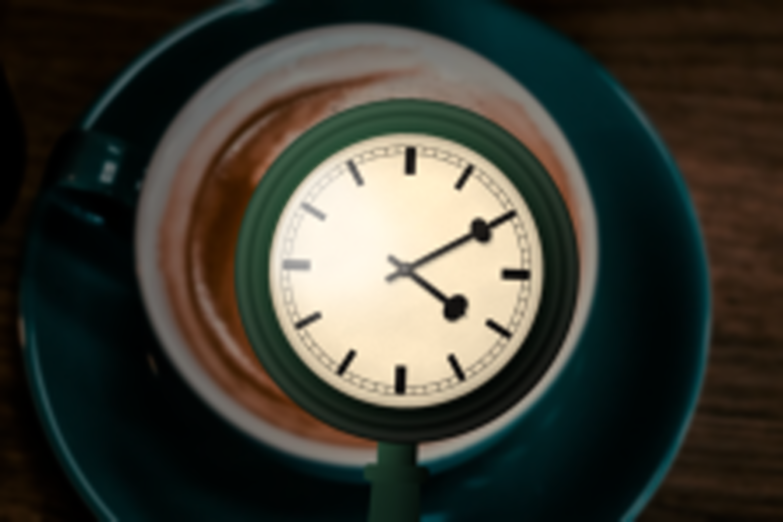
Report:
4:10
